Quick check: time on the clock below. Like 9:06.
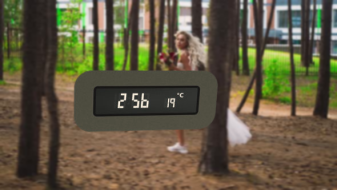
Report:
2:56
